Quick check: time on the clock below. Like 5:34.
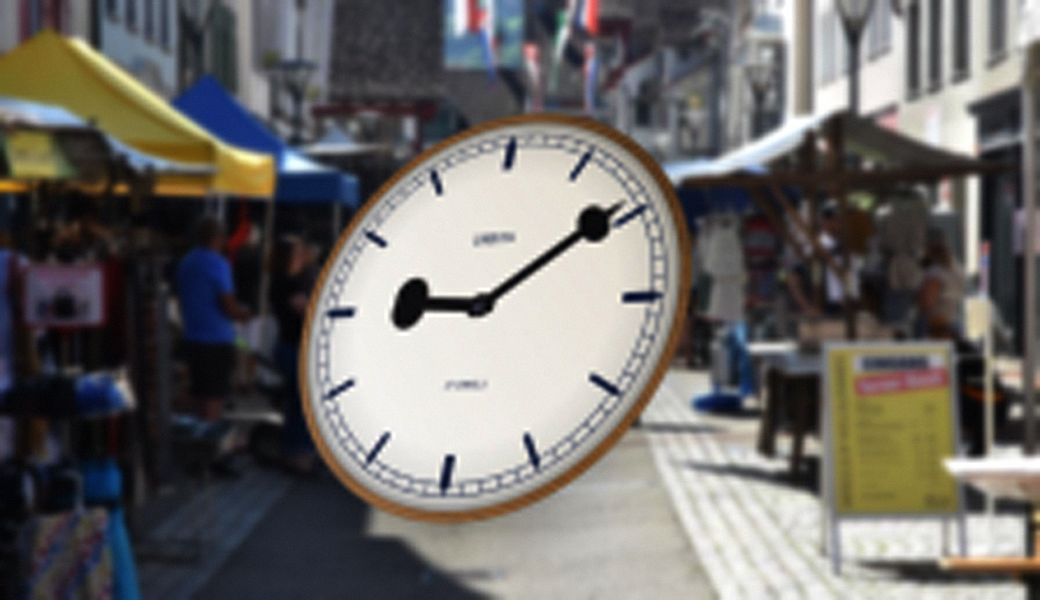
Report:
9:09
